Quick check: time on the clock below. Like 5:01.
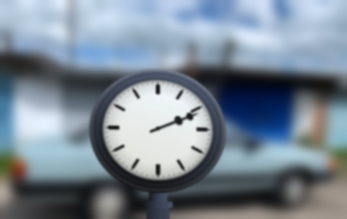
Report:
2:11
